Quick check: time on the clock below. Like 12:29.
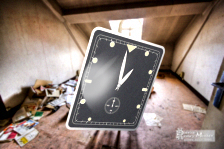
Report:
12:59
